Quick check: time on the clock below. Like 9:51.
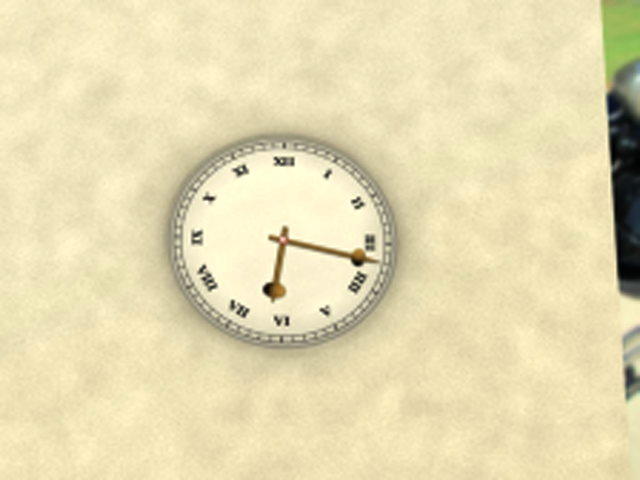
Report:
6:17
